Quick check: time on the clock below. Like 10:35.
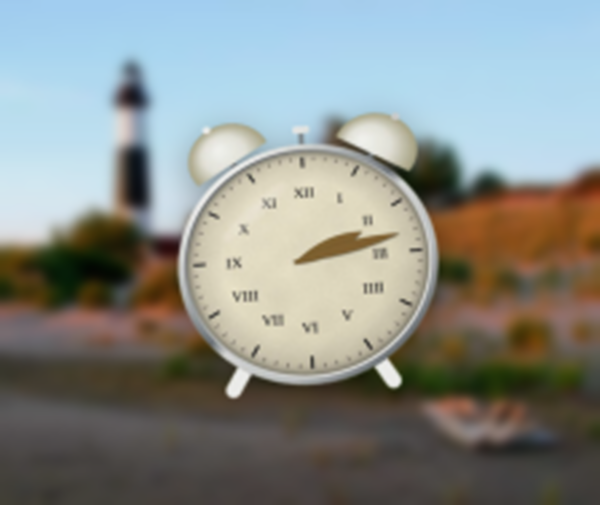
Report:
2:13
